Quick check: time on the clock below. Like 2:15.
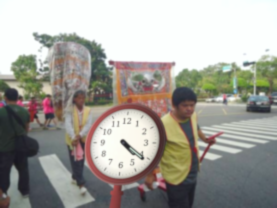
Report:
4:21
